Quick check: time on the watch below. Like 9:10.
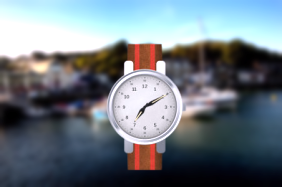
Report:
7:10
